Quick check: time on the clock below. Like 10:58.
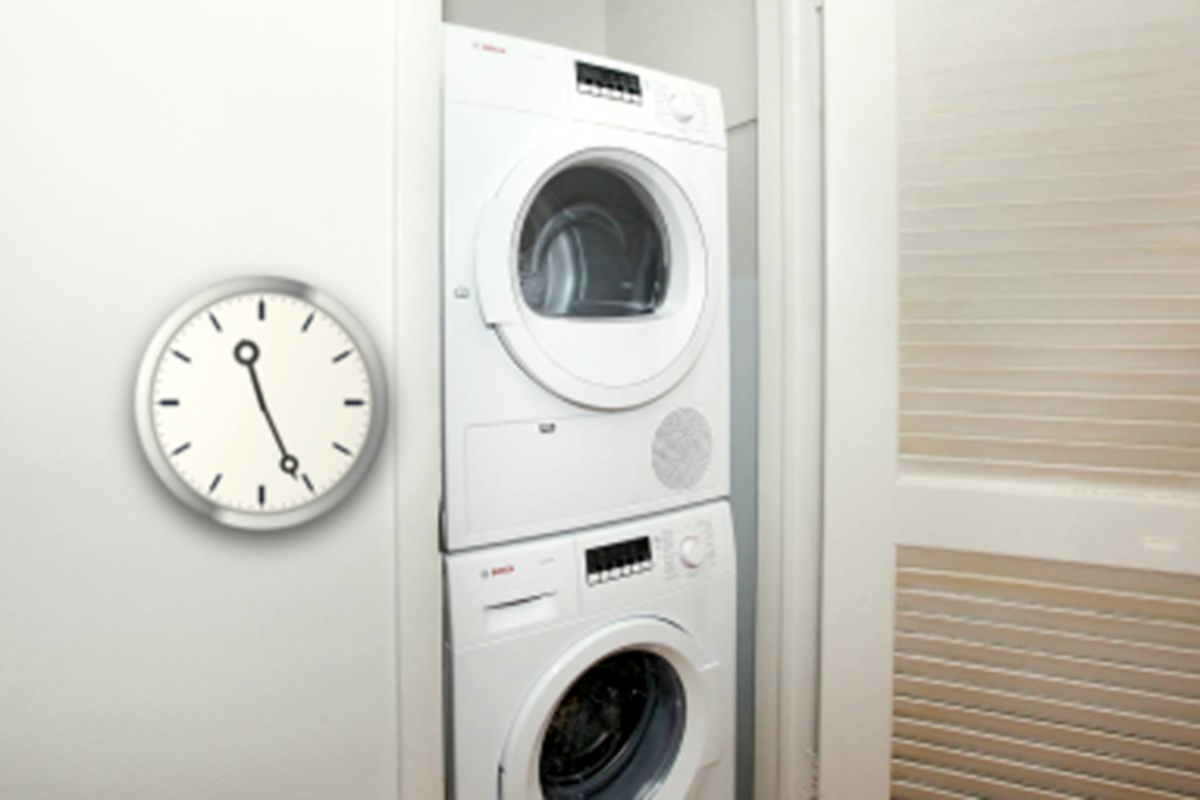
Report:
11:26
